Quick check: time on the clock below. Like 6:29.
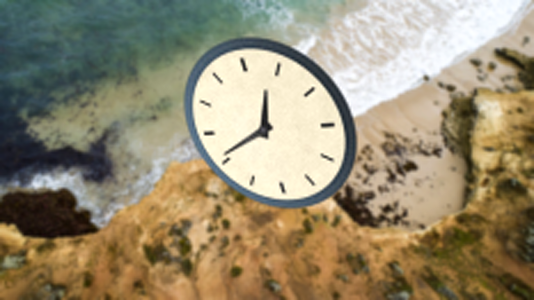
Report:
12:41
